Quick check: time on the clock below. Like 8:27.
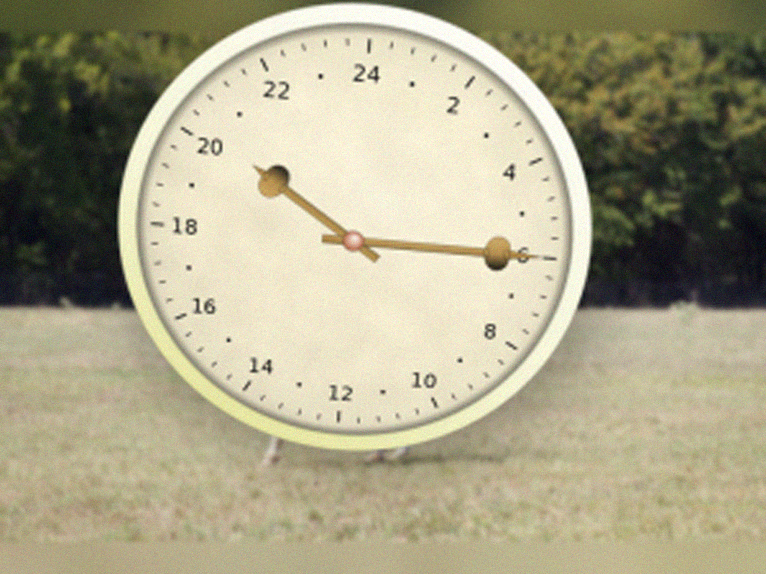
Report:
20:15
